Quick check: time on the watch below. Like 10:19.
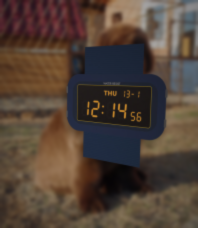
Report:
12:14
